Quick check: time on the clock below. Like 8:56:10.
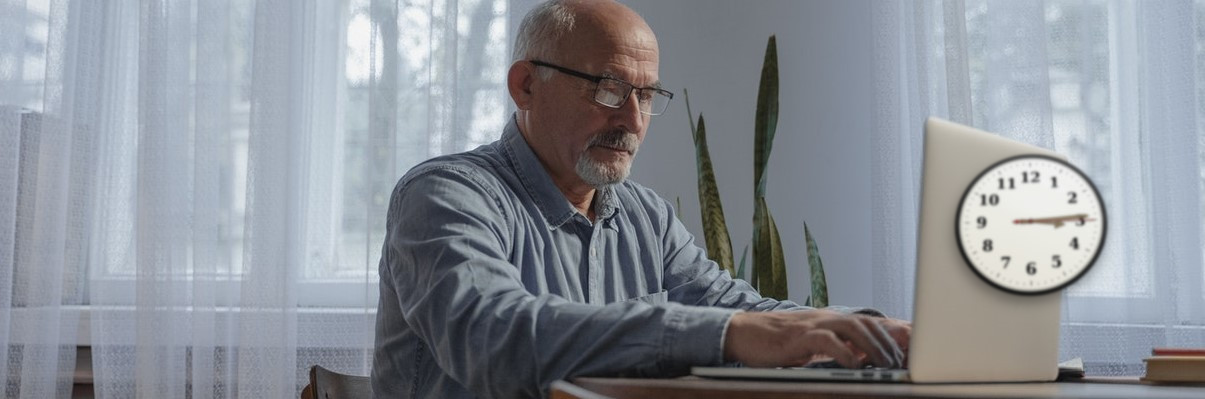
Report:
3:14:15
